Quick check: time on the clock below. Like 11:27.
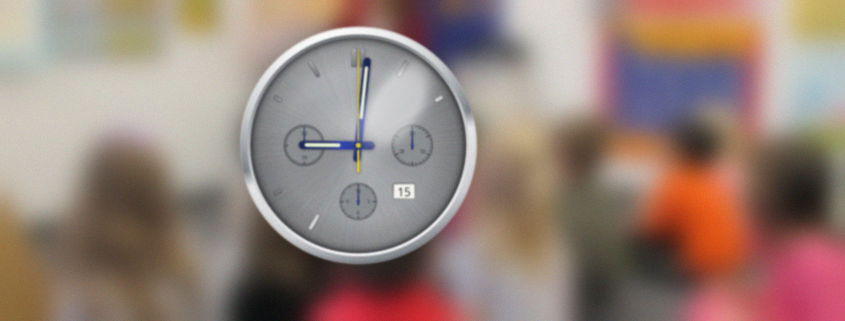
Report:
9:01
